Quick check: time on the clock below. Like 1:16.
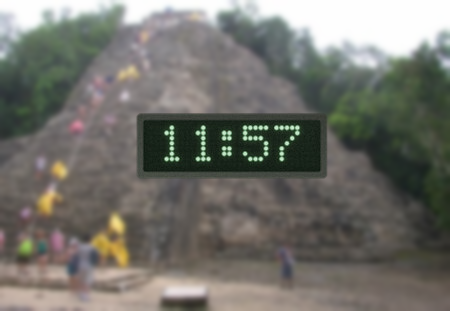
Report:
11:57
